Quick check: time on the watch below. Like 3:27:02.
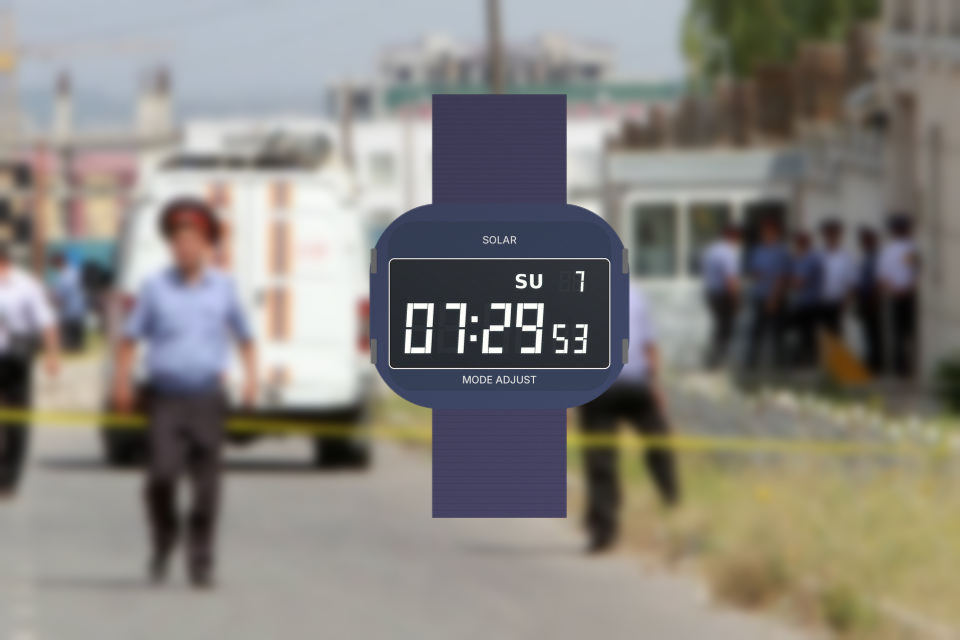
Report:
7:29:53
